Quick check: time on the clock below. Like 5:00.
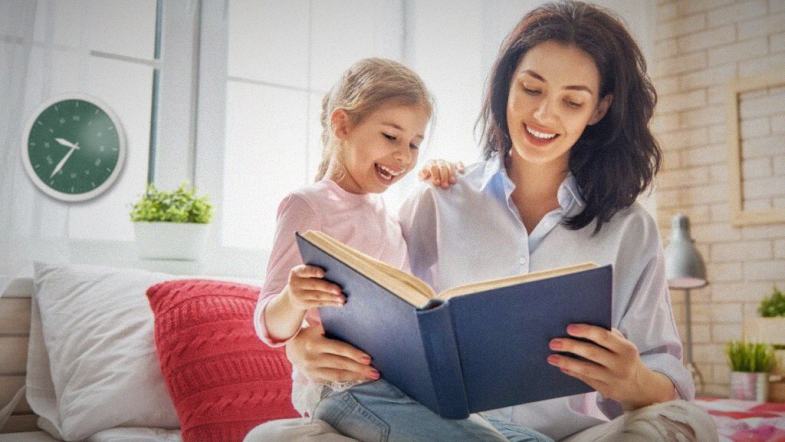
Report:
9:36
